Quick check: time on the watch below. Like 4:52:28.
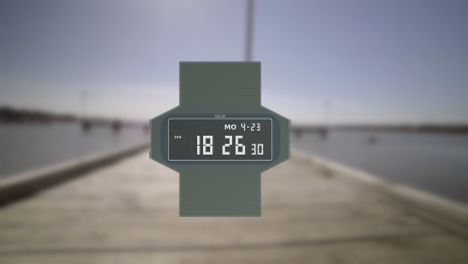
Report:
18:26:30
